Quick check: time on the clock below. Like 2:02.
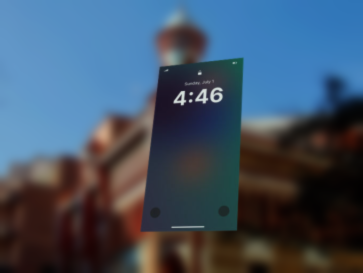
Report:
4:46
